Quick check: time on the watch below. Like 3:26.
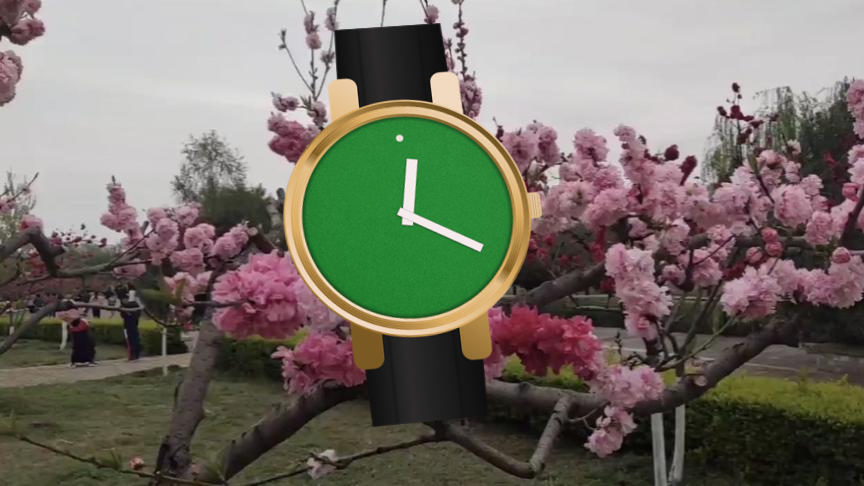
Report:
12:20
